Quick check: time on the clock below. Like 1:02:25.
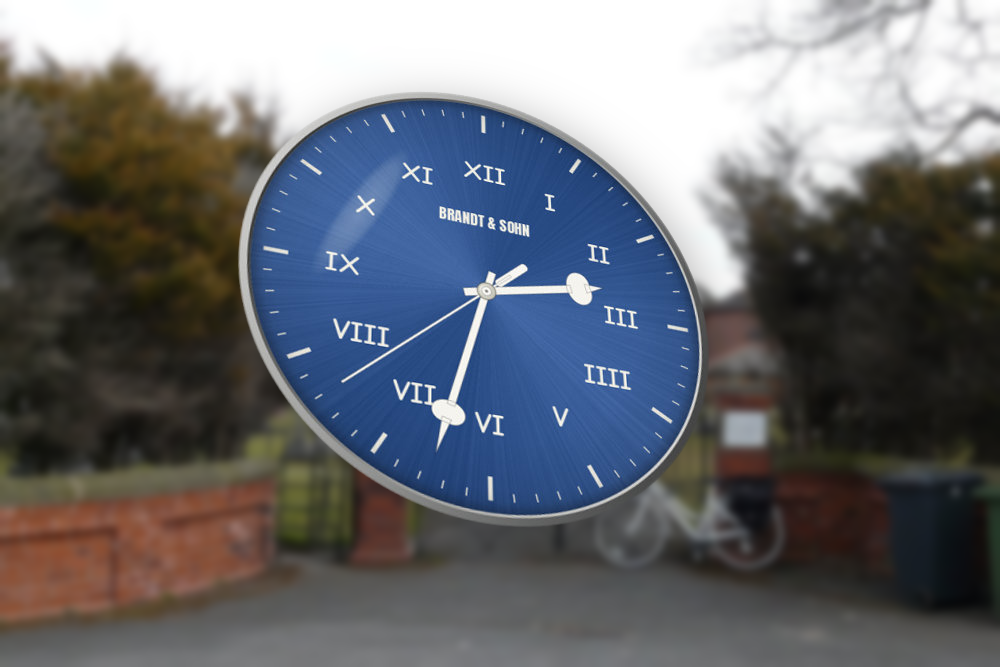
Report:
2:32:38
